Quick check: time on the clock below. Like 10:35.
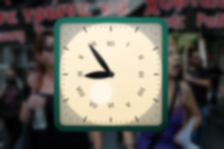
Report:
8:54
